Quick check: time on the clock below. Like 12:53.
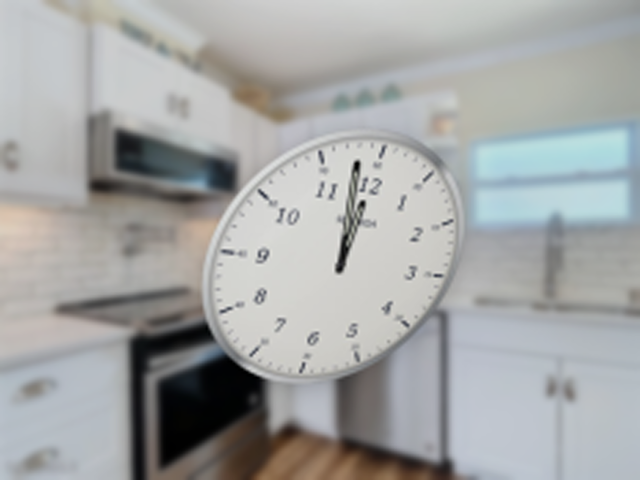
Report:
11:58
